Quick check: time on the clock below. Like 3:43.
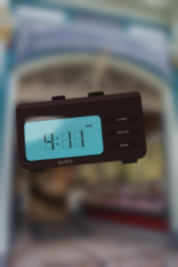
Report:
4:11
